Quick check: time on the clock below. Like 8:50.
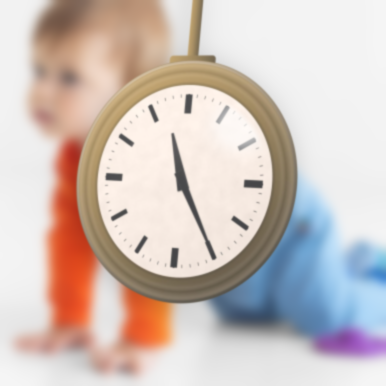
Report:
11:25
